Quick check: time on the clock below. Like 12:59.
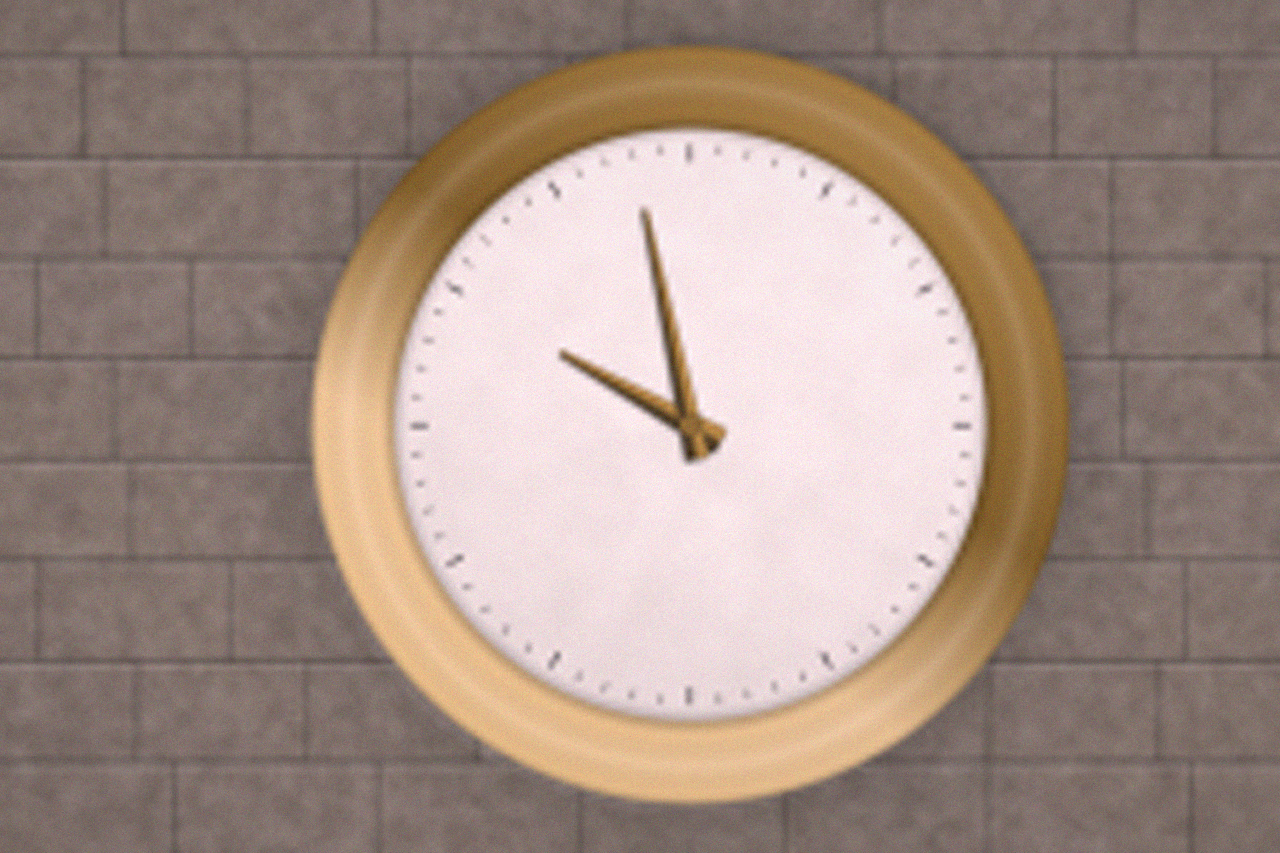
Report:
9:58
